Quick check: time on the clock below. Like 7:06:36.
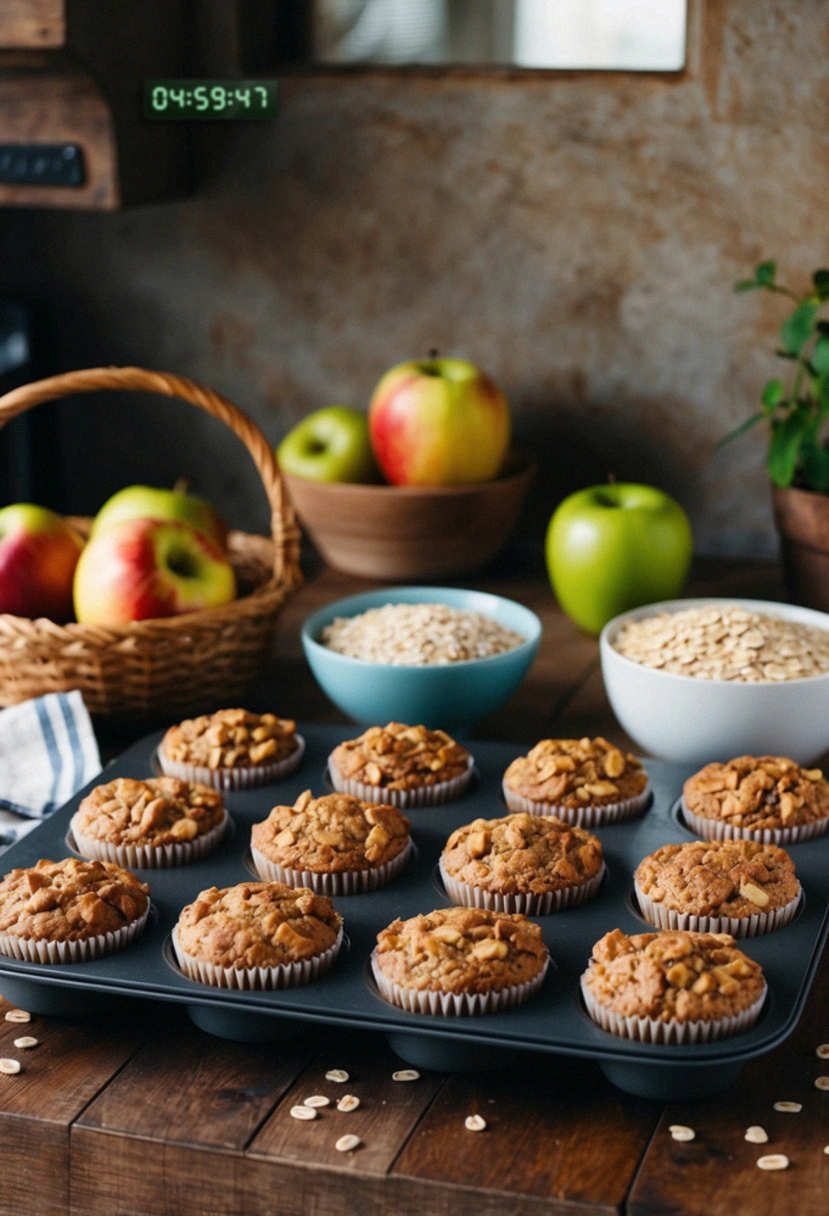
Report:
4:59:47
